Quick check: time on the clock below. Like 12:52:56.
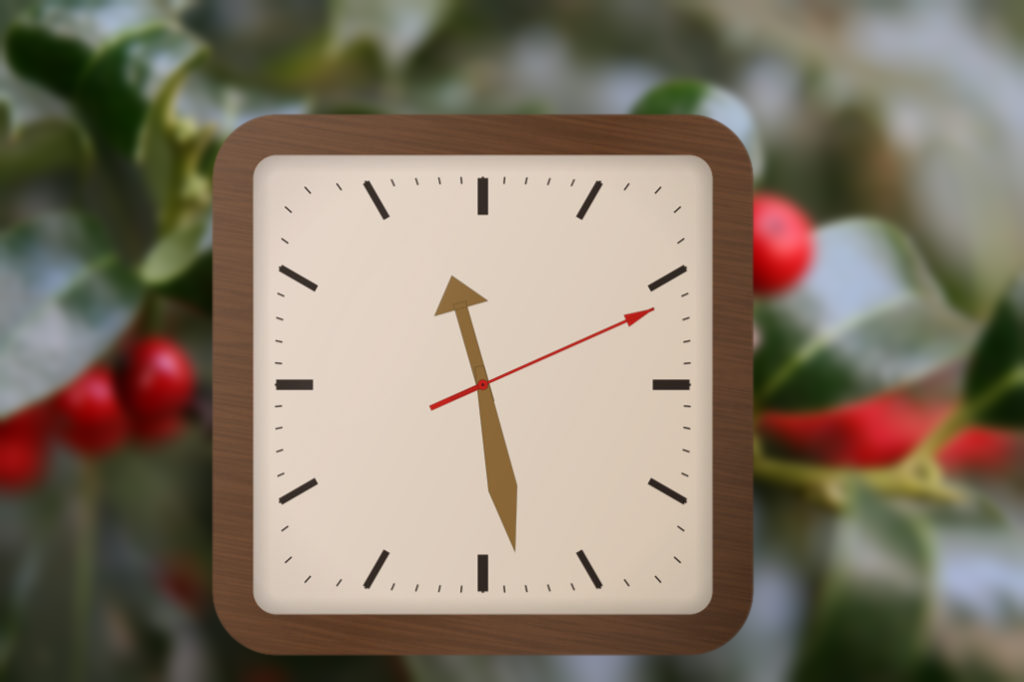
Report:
11:28:11
